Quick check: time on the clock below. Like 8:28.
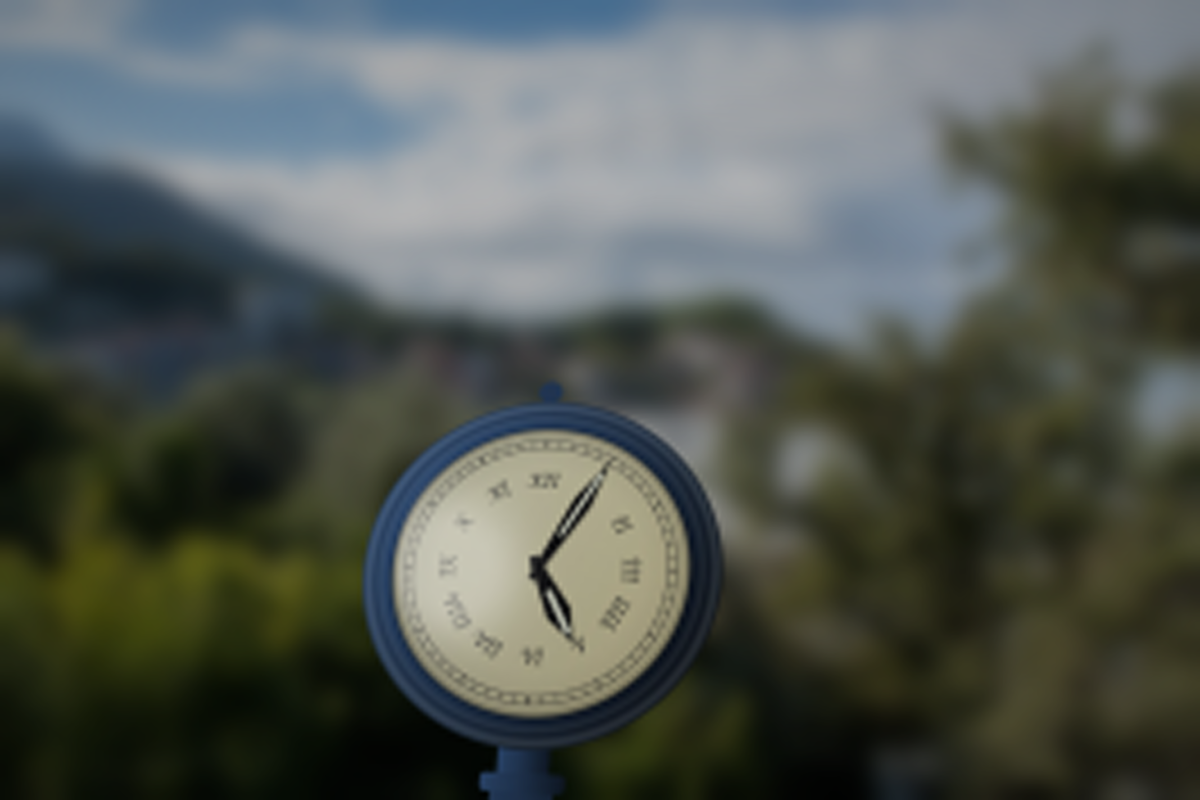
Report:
5:05
